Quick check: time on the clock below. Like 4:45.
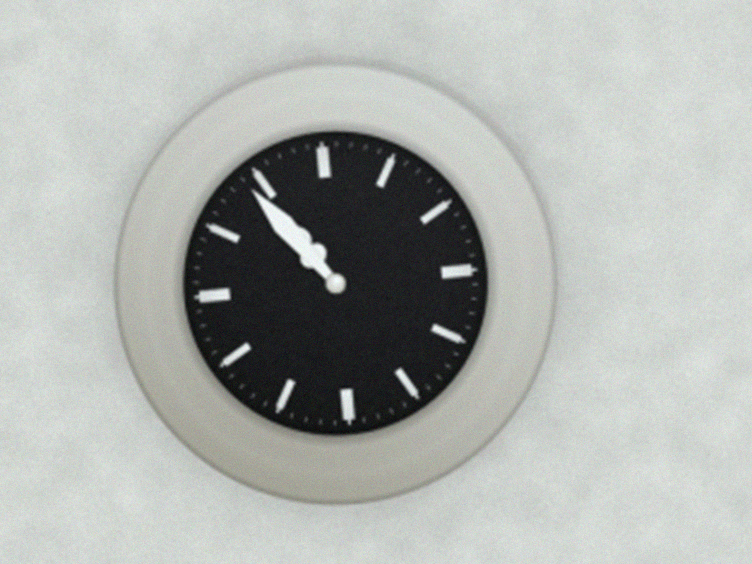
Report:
10:54
